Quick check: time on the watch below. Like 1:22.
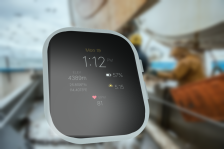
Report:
1:12
